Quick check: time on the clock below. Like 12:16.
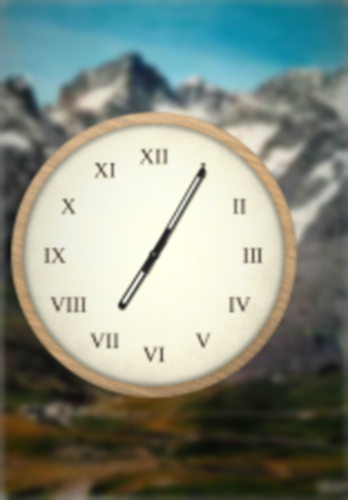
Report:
7:05
